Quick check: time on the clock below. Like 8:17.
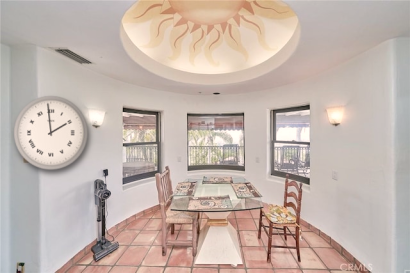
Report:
1:59
